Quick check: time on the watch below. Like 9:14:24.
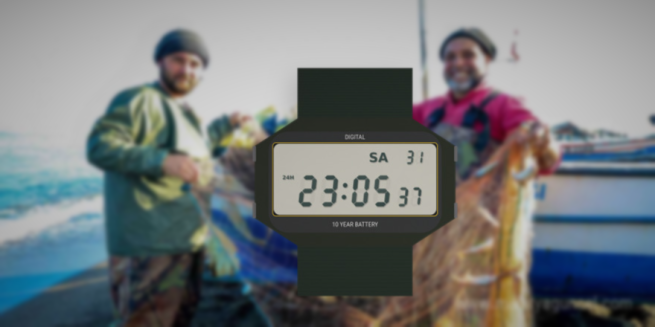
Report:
23:05:37
